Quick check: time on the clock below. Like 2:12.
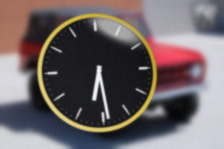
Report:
6:29
